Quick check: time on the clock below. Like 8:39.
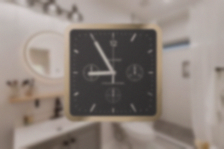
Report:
8:55
